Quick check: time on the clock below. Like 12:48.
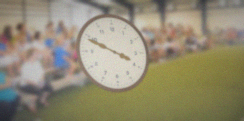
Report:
3:49
